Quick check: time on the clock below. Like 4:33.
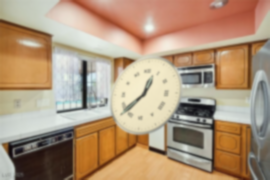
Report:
12:38
